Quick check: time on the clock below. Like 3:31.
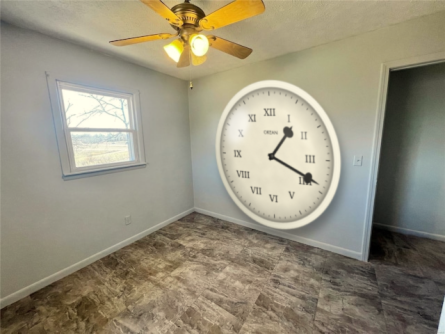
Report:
1:19
